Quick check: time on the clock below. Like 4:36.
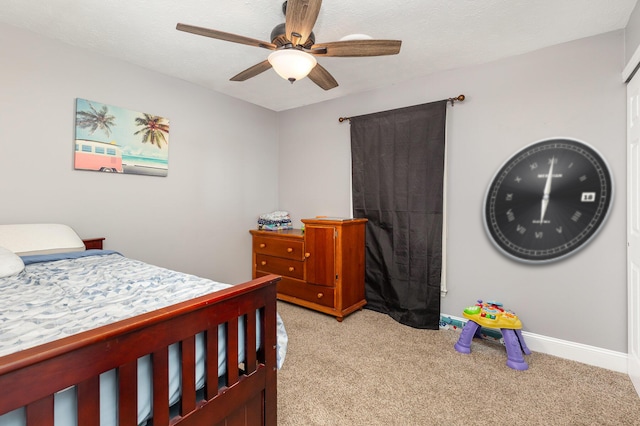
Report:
6:00
